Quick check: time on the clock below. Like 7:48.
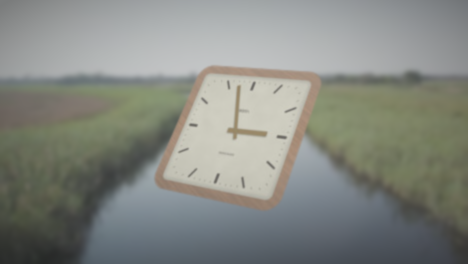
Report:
2:57
